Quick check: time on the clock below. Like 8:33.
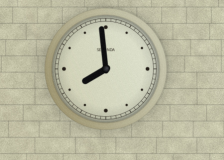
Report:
7:59
